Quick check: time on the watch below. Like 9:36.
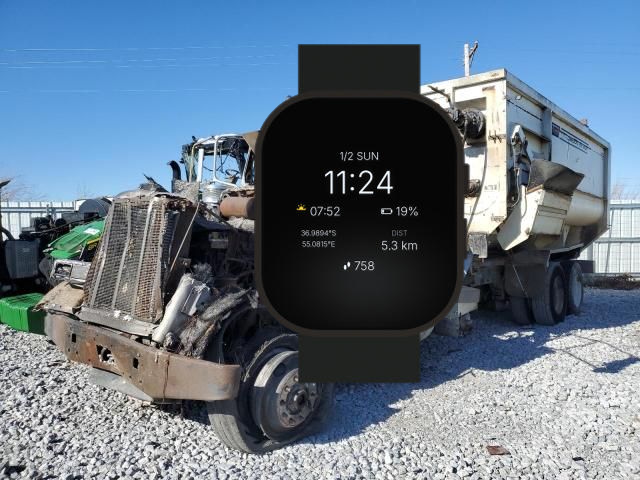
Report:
11:24
